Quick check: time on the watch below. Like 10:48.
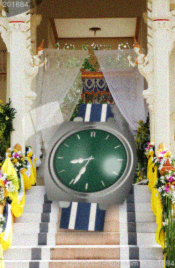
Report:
8:34
